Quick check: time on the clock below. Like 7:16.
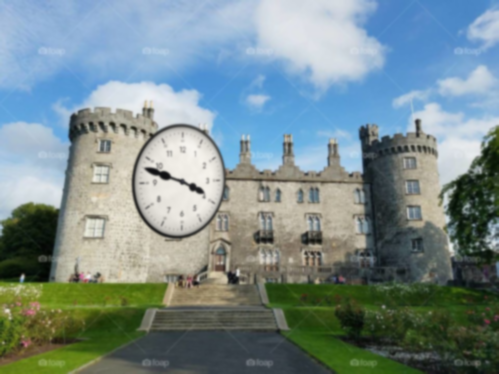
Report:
3:48
